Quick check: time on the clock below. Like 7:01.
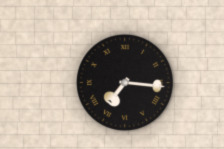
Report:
7:16
